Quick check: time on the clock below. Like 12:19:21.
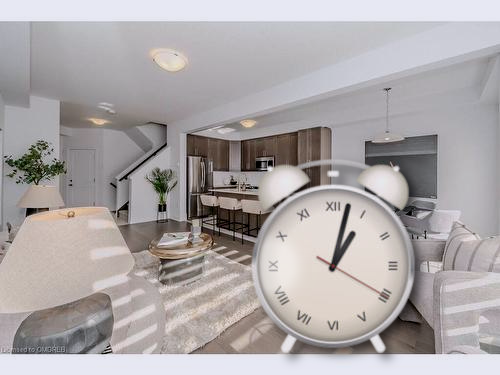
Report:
1:02:20
